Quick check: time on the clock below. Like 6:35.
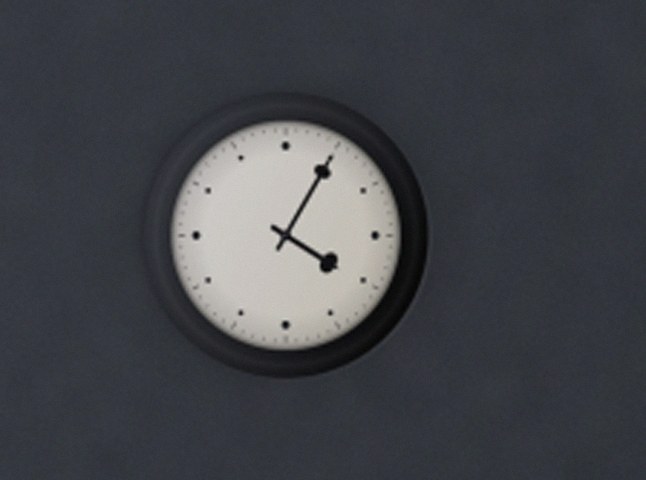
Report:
4:05
